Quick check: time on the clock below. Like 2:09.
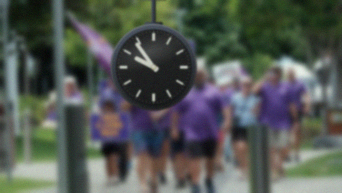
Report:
9:54
